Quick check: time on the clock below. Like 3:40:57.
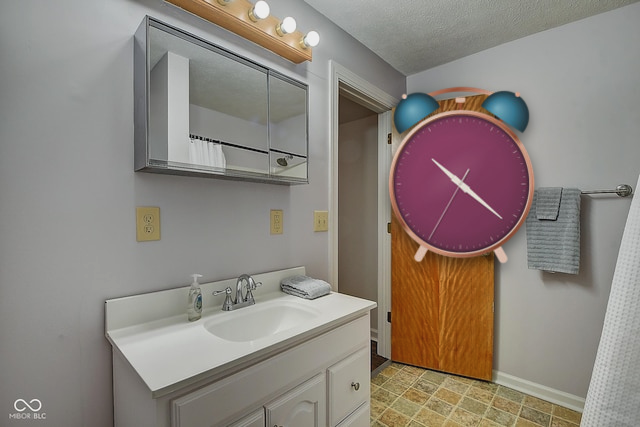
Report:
10:21:35
